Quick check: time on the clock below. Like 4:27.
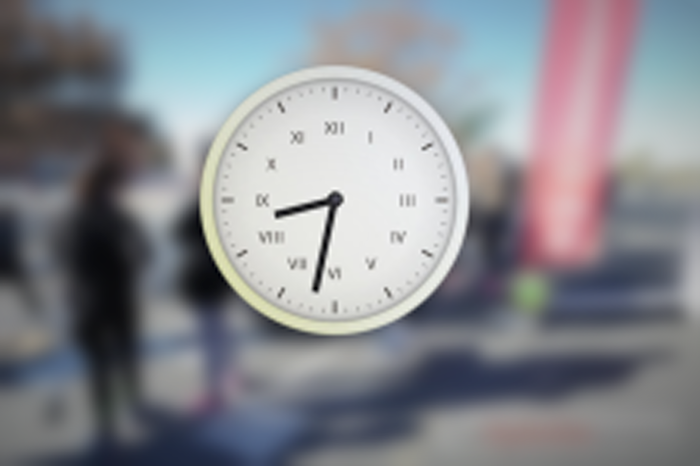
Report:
8:32
